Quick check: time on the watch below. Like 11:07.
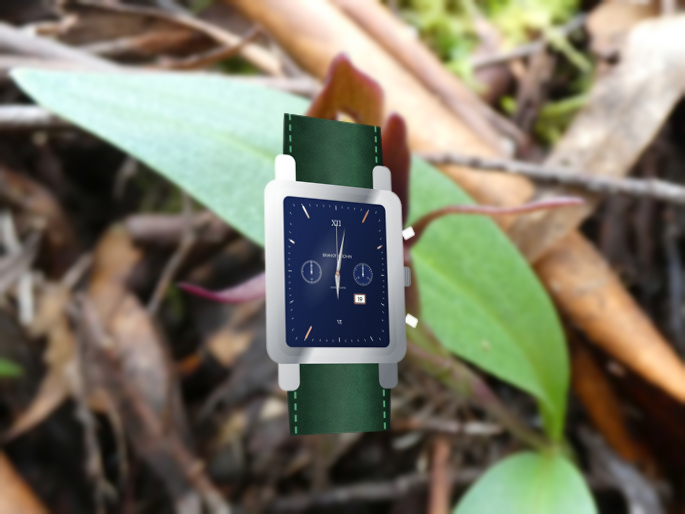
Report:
6:02
